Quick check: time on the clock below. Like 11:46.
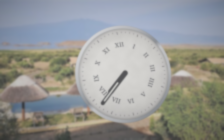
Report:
7:38
